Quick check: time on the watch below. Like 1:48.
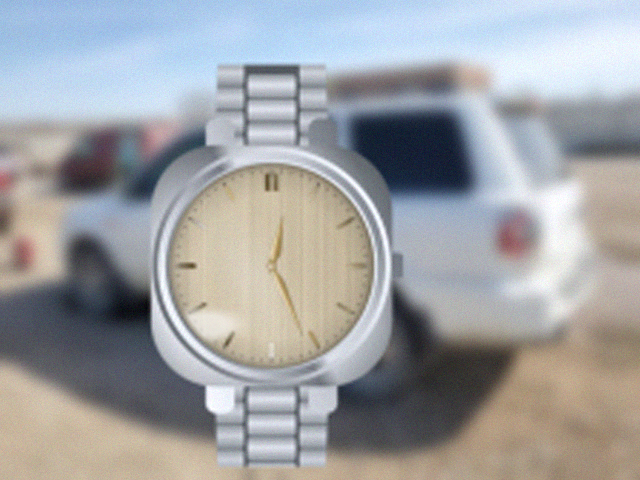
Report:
12:26
